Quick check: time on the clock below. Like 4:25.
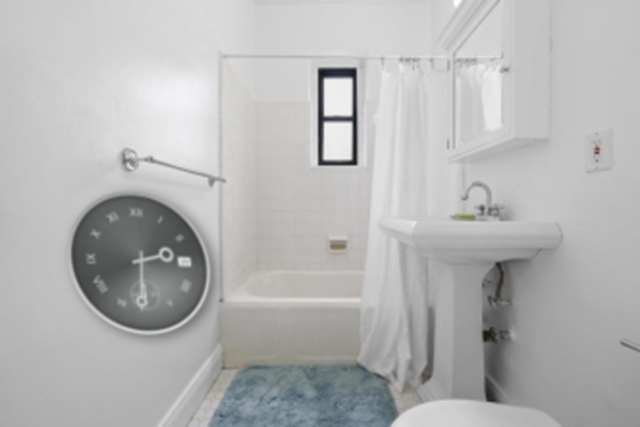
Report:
2:31
